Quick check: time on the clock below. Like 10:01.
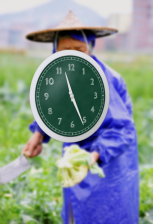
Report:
11:26
